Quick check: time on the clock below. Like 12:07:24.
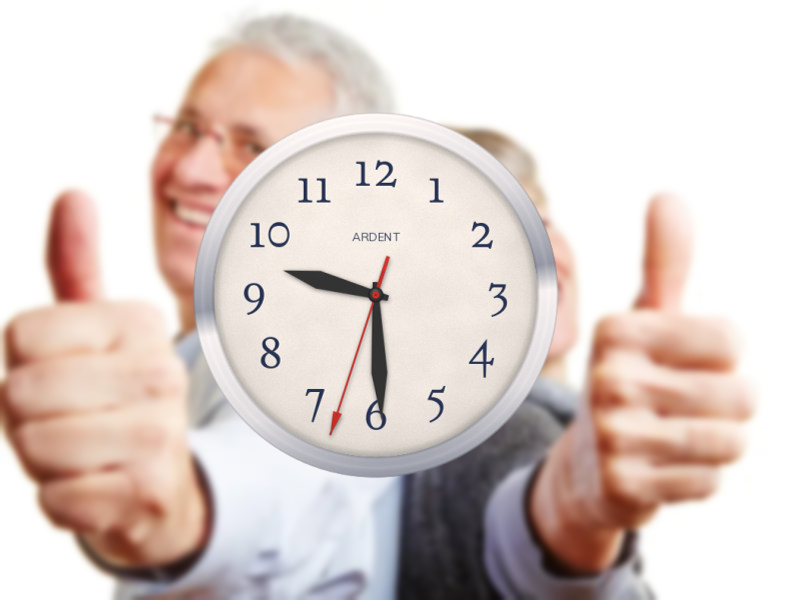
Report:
9:29:33
